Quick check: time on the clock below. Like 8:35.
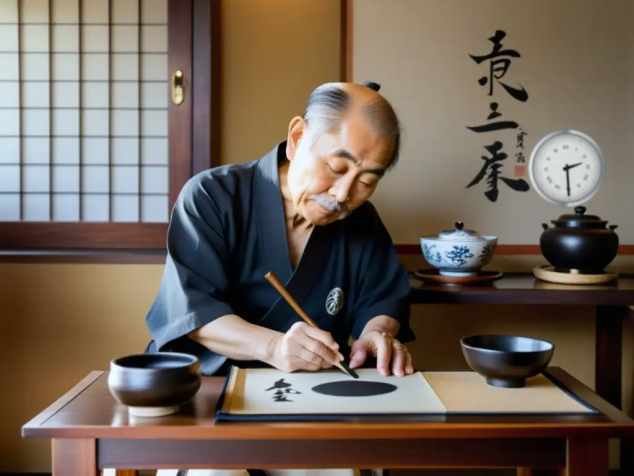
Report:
2:30
